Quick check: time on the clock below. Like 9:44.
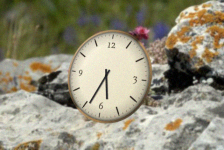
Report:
5:34
